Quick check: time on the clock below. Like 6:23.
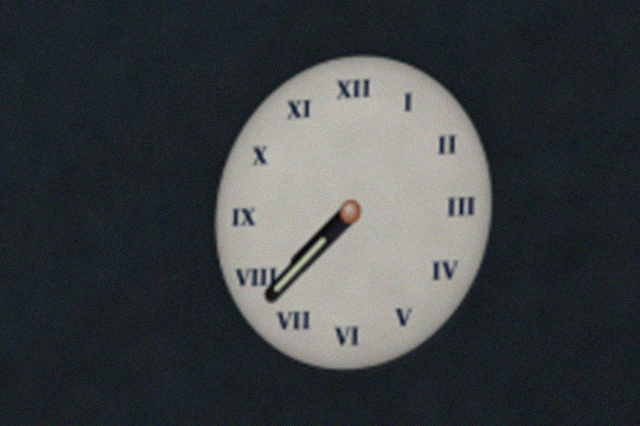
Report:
7:38
